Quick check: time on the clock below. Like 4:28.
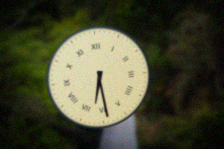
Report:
6:29
